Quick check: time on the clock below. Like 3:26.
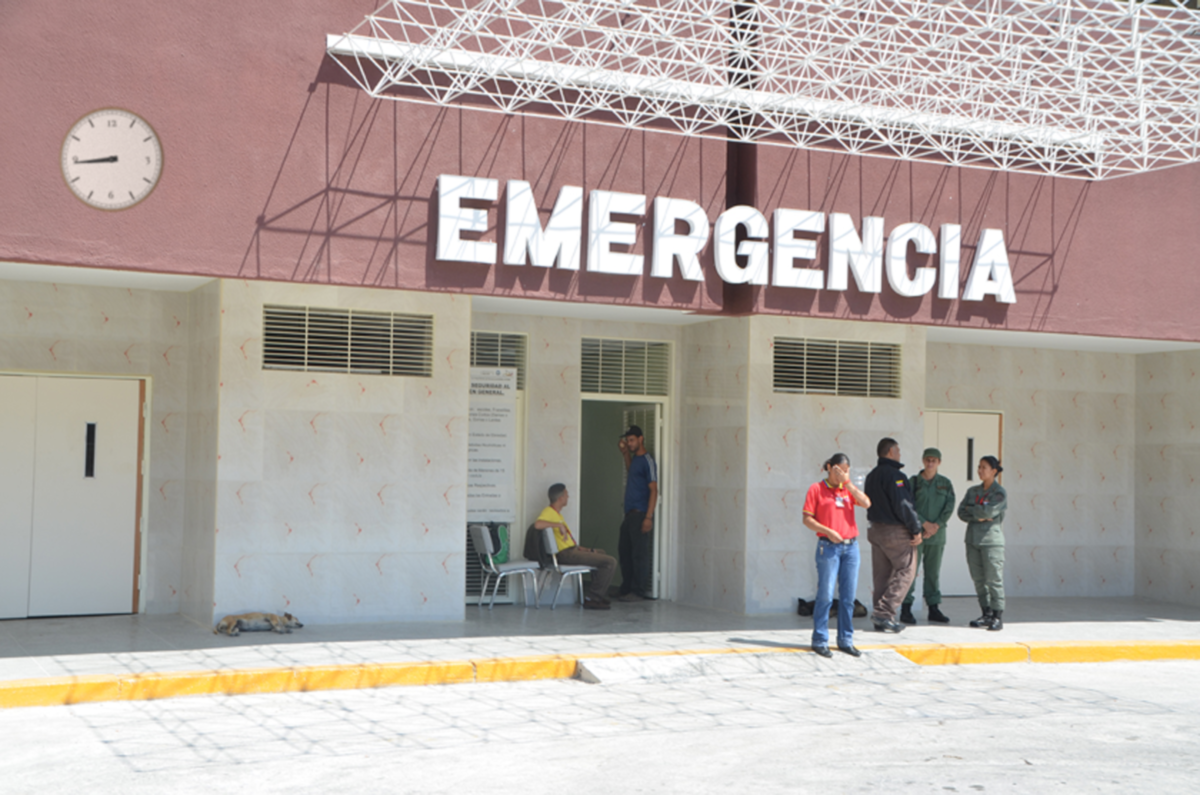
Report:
8:44
